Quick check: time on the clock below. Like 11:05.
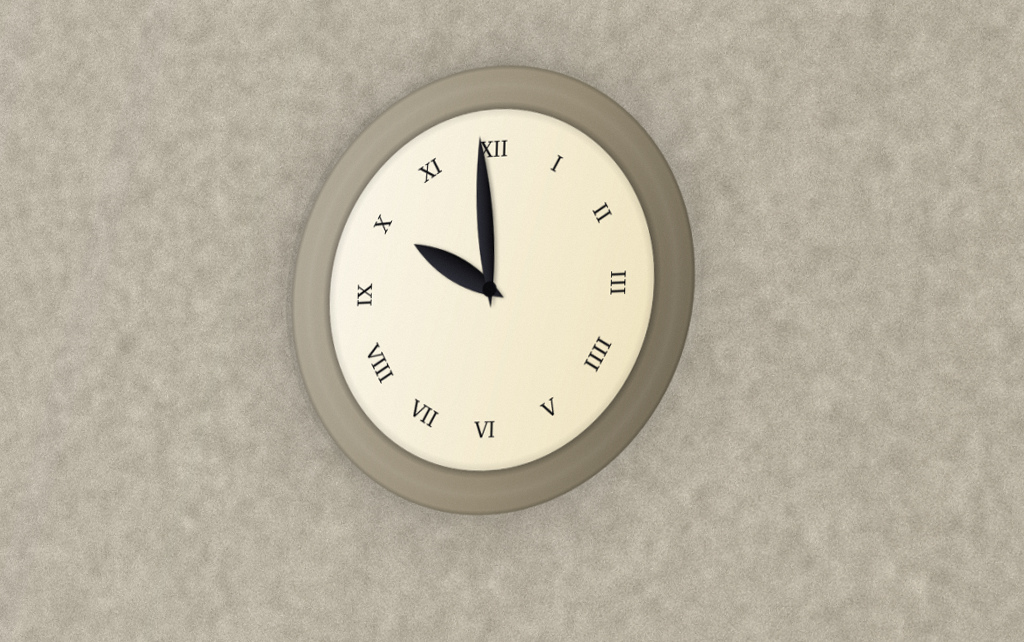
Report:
9:59
